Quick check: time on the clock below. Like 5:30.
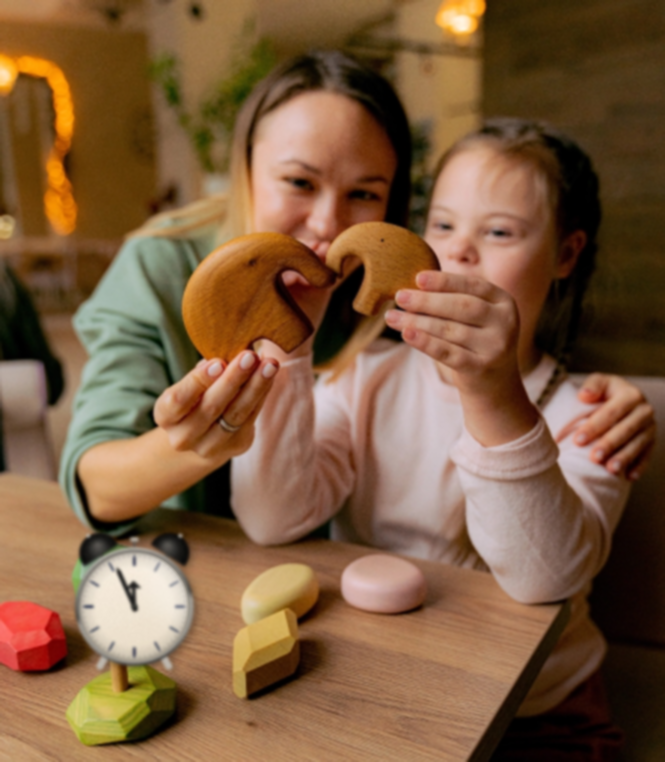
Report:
11:56
